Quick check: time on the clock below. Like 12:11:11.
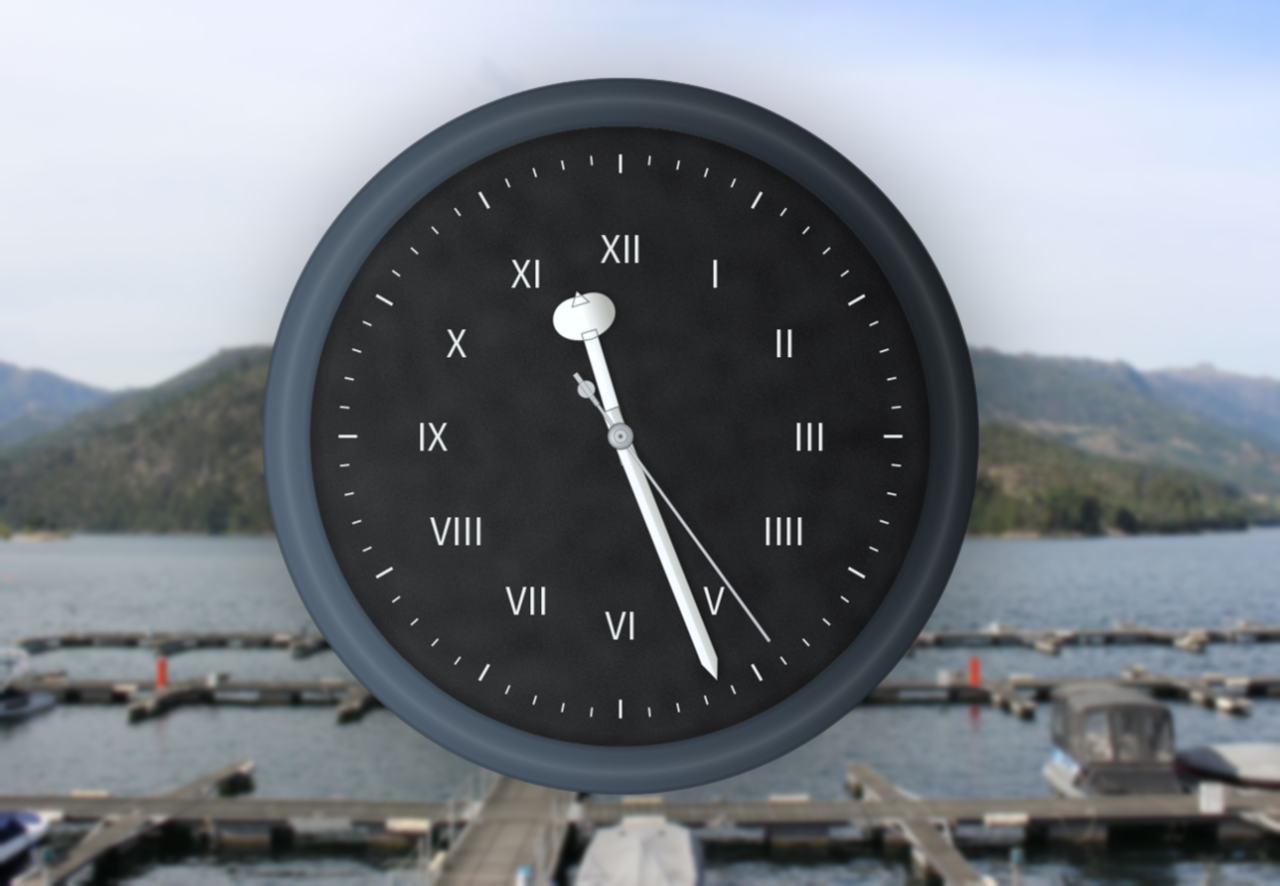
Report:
11:26:24
